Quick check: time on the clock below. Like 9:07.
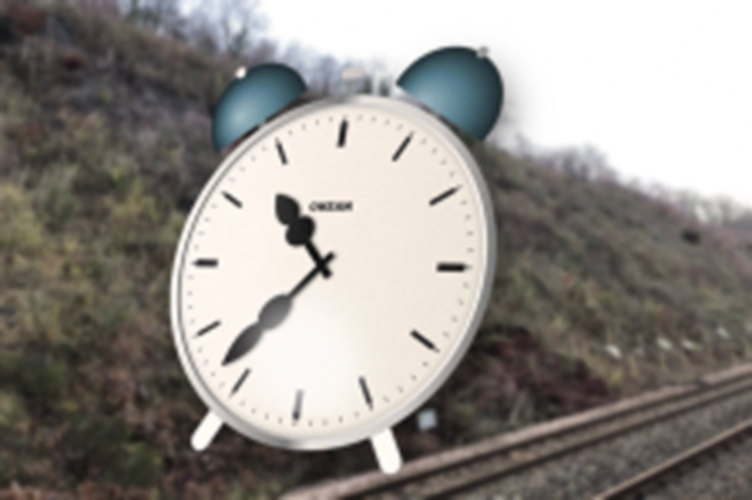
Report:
10:37
